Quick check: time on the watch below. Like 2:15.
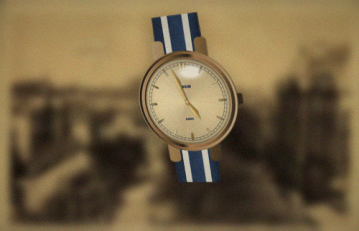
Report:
4:57
